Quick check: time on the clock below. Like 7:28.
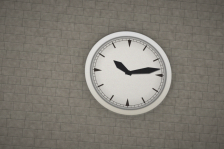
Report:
10:13
